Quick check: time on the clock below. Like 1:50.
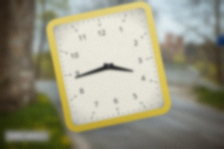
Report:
3:44
